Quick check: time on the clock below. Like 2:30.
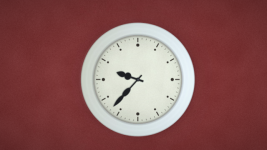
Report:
9:37
